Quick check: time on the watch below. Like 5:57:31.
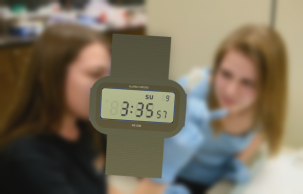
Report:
3:35:57
